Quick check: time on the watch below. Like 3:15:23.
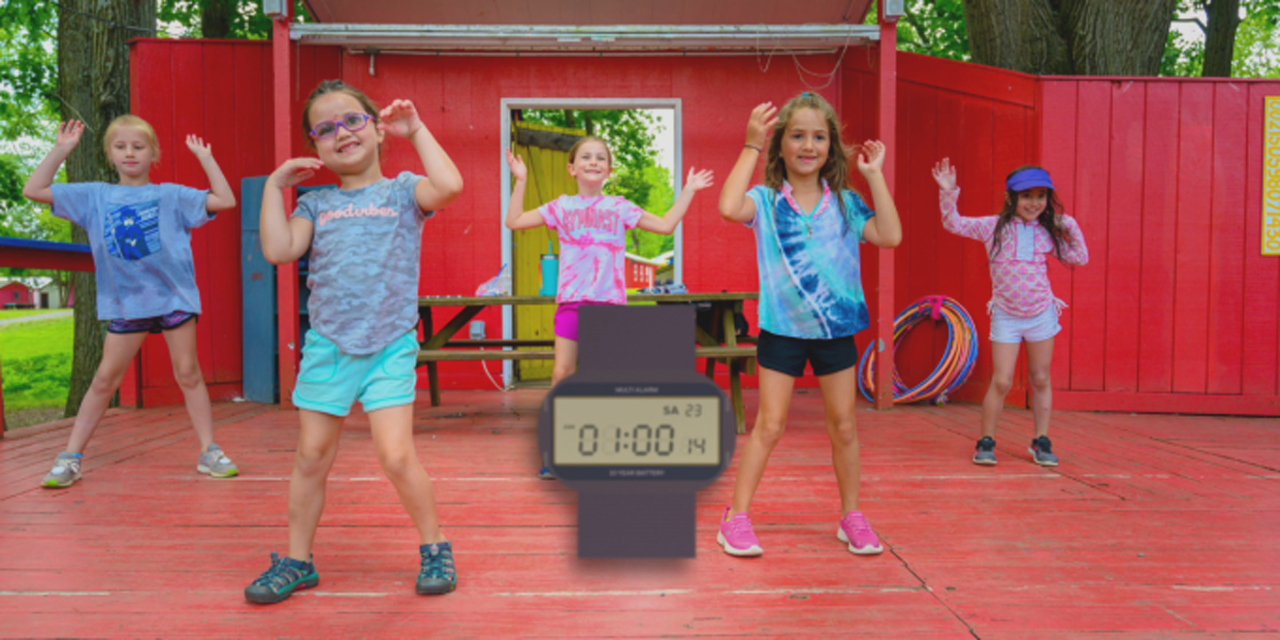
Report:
1:00:14
